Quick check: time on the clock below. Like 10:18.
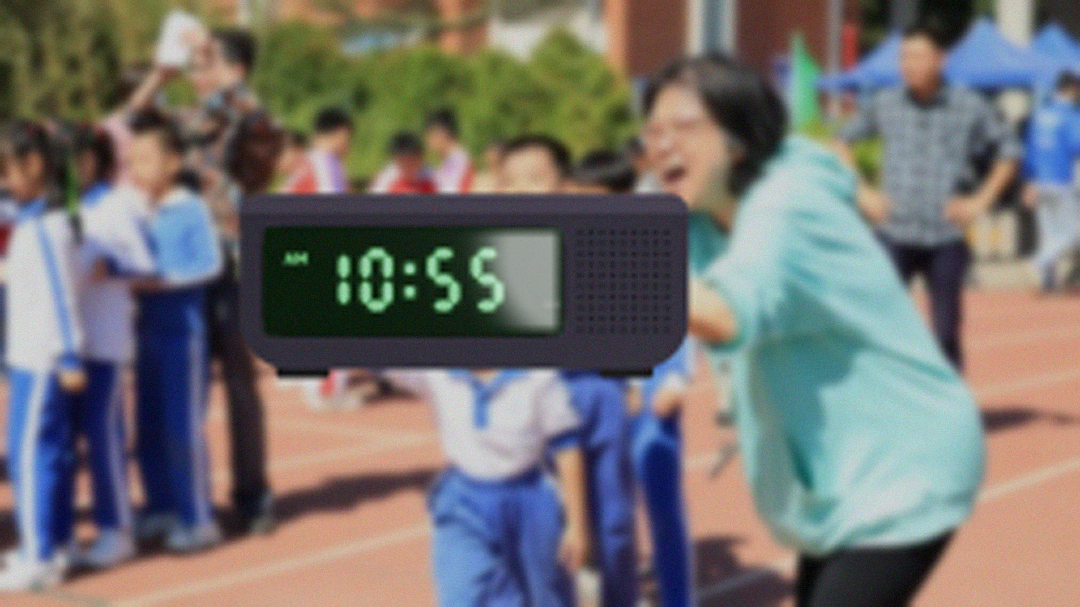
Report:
10:55
